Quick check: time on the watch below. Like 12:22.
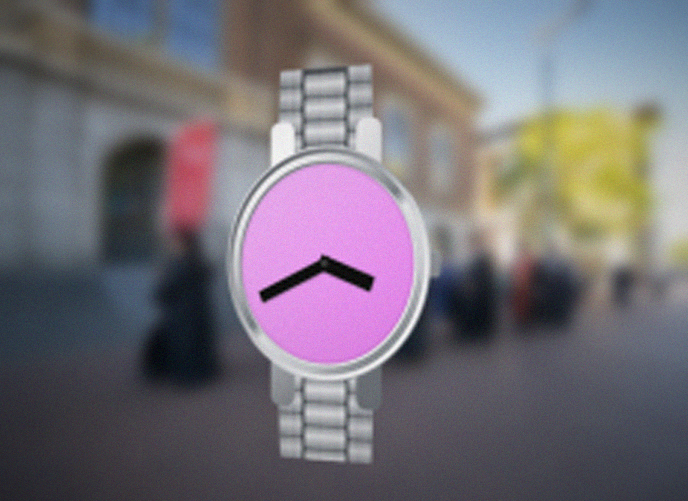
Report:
3:41
